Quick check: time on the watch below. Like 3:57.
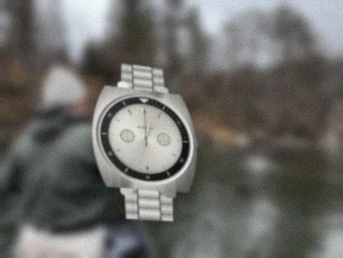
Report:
12:33
